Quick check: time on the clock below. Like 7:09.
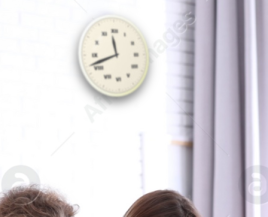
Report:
11:42
